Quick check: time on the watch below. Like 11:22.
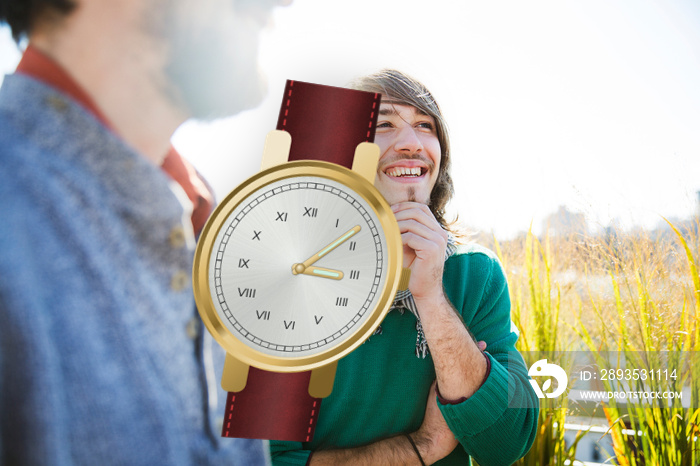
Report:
3:08
